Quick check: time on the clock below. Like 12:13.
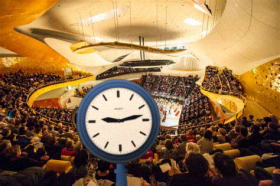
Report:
9:13
